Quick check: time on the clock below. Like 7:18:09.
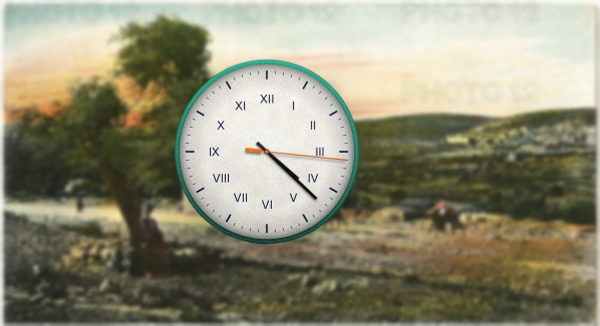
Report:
4:22:16
